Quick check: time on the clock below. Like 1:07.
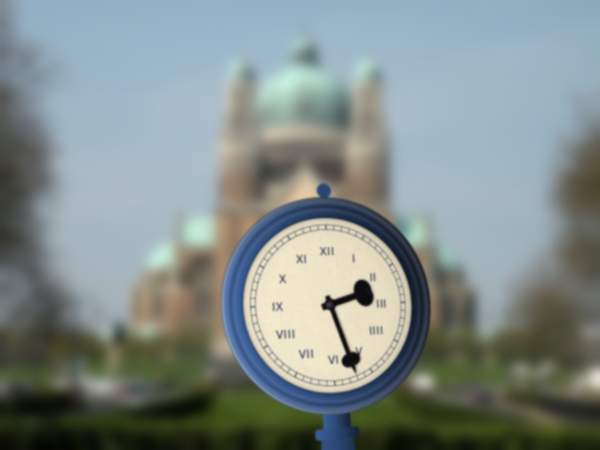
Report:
2:27
